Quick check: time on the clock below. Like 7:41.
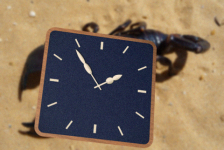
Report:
1:54
